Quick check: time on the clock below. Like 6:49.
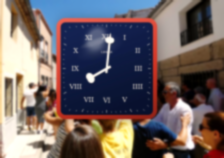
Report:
8:01
